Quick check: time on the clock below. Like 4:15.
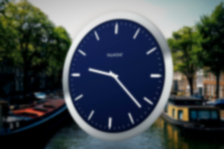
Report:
9:22
